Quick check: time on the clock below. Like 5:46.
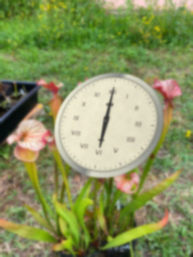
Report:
6:00
